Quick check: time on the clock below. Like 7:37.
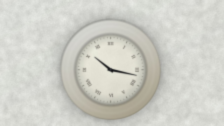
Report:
10:17
